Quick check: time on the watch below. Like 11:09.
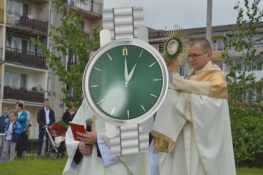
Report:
1:00
